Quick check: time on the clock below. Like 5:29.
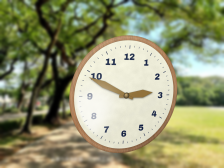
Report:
2:49
